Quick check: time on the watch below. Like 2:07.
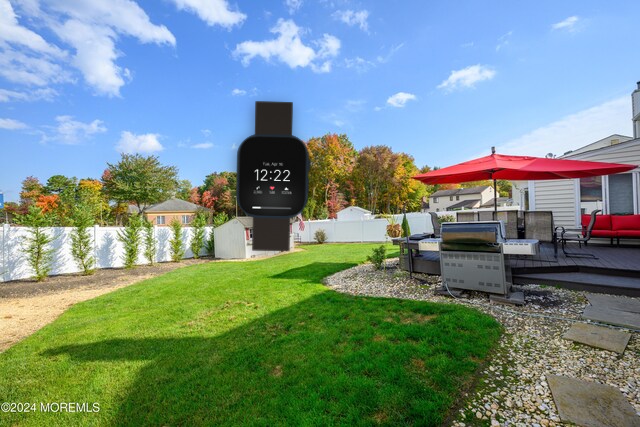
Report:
12:22
